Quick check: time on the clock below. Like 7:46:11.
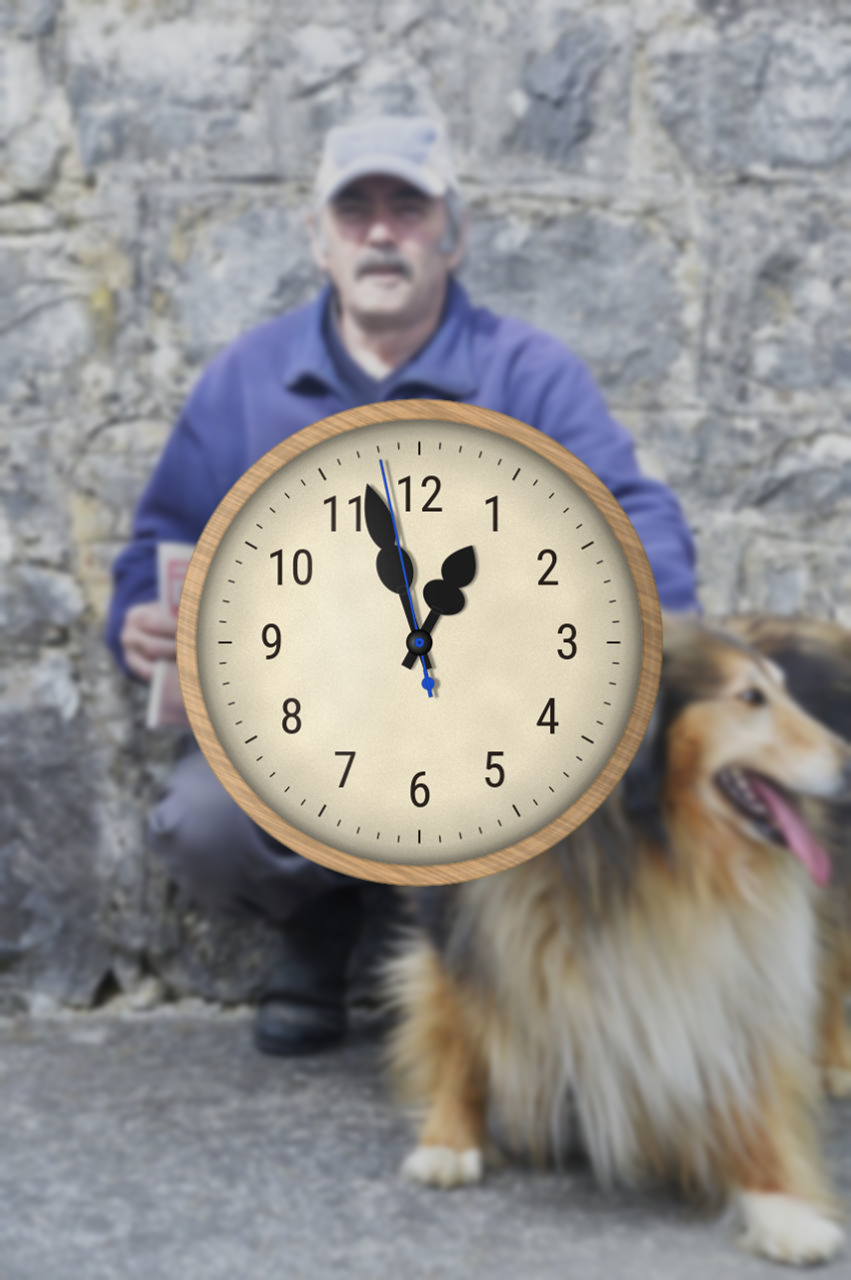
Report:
12:56:58
